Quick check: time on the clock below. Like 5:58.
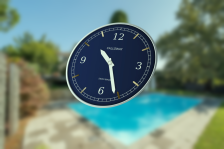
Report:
10:26
